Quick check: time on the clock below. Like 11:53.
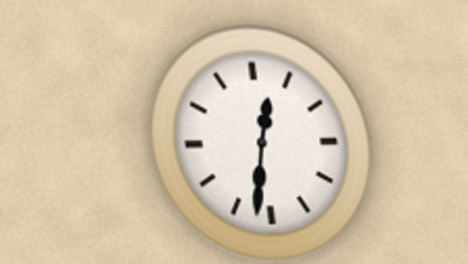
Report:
12:32
